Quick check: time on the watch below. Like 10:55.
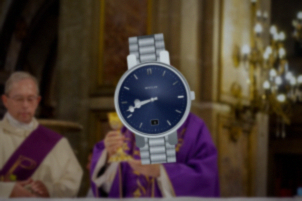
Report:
8:42
